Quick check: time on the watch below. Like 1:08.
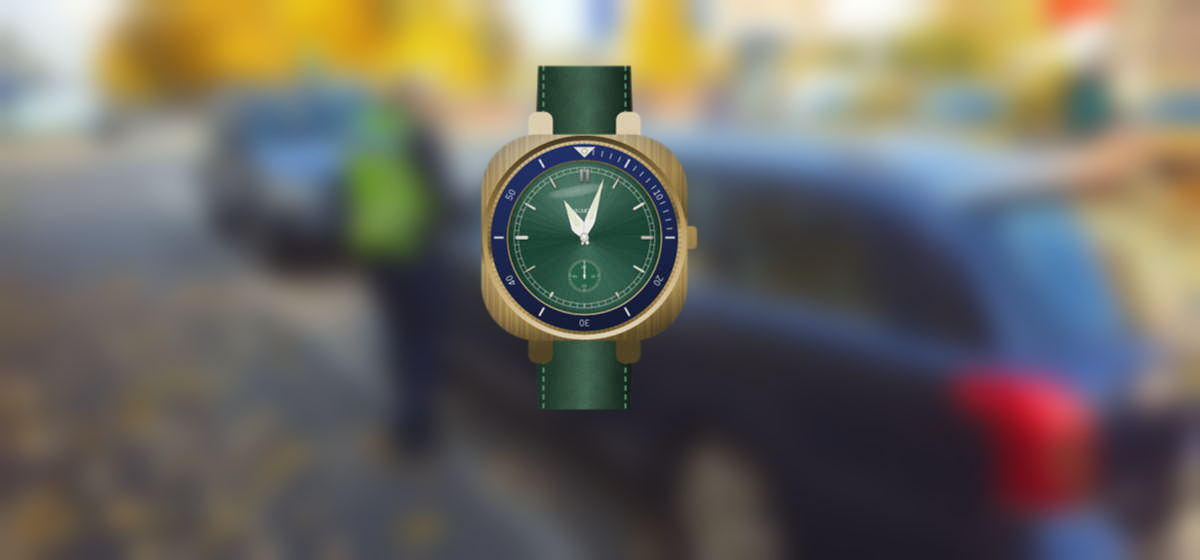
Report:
11:03
